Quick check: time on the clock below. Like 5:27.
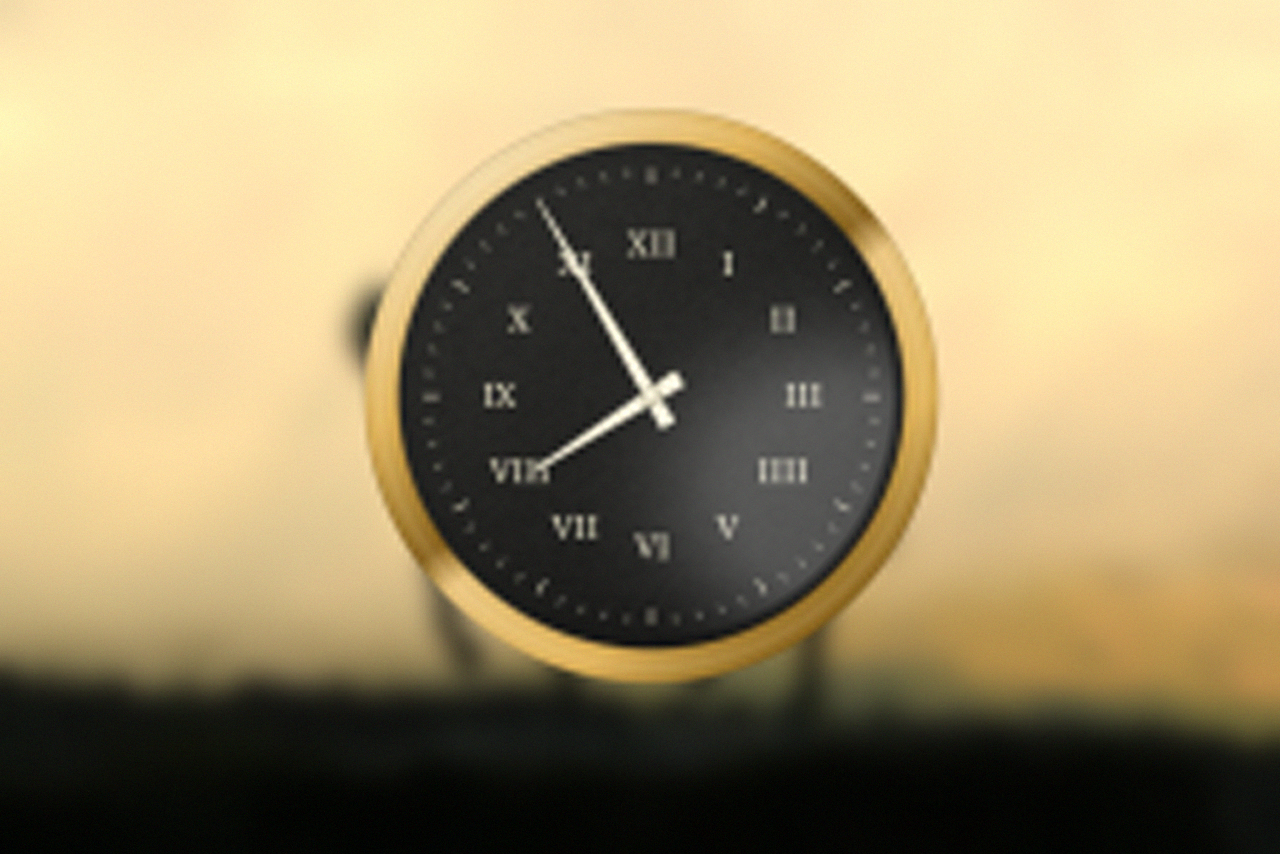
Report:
7:55
